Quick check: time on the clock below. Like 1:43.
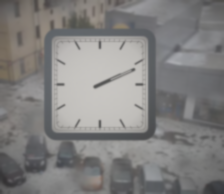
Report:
2:11
